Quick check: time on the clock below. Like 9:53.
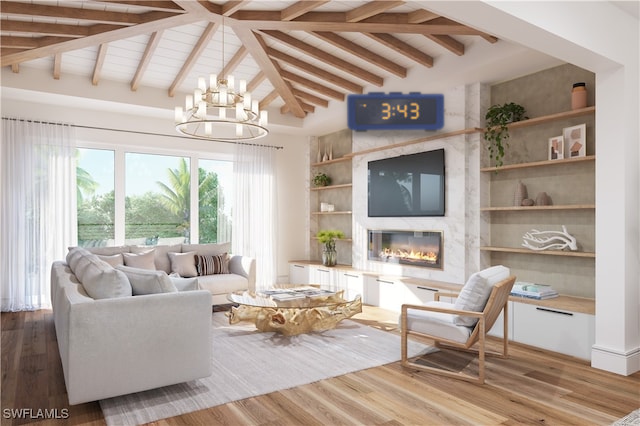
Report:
3:43
